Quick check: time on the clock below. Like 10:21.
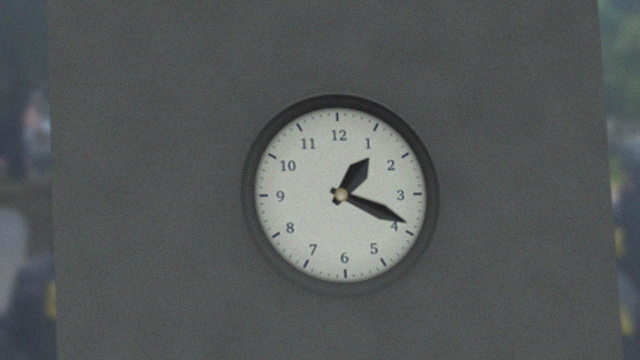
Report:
1:19
